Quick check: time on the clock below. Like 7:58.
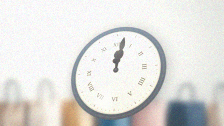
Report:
12:02
